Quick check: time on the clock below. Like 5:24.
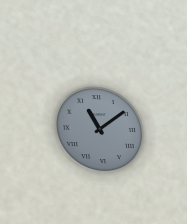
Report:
11:09
